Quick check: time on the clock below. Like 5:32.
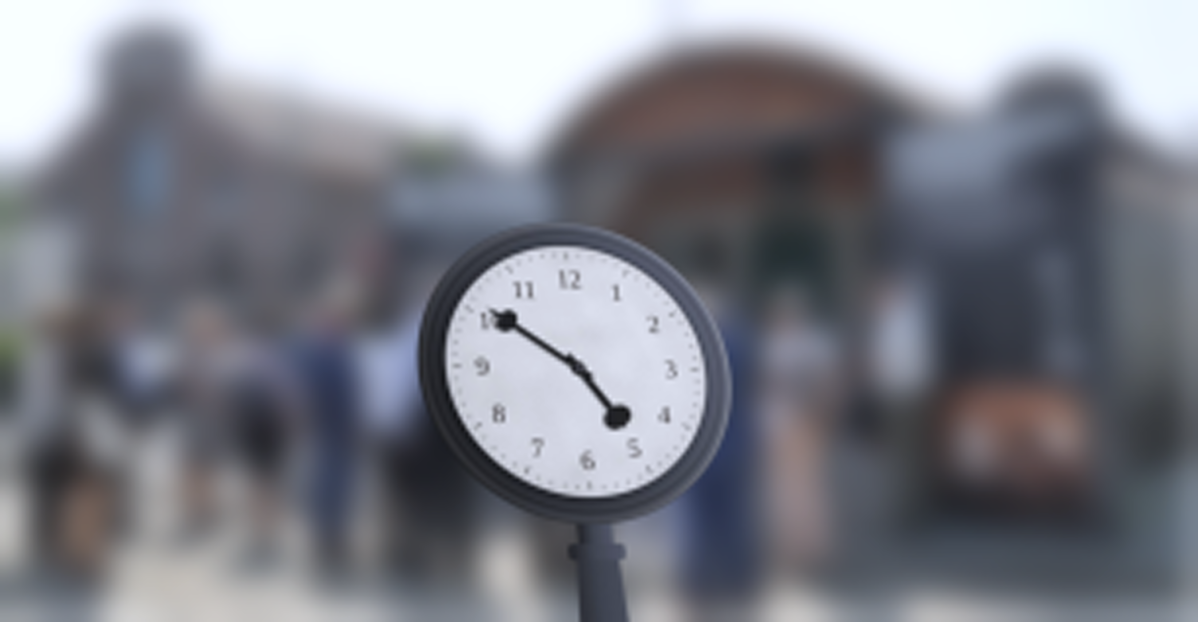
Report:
4:51
